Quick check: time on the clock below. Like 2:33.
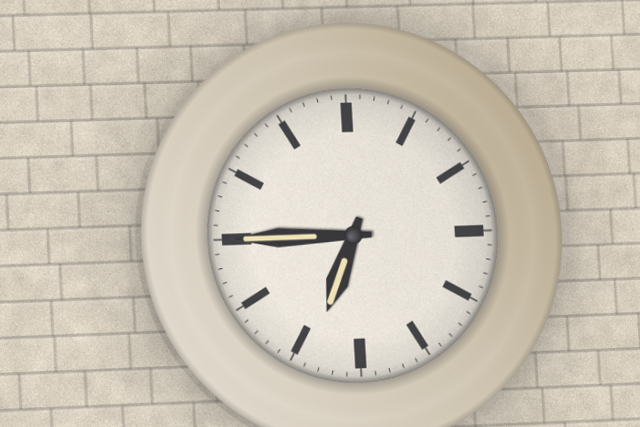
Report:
6:45
